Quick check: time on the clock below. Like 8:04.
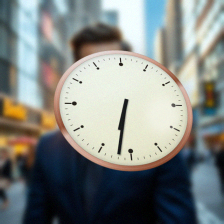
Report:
6:32
